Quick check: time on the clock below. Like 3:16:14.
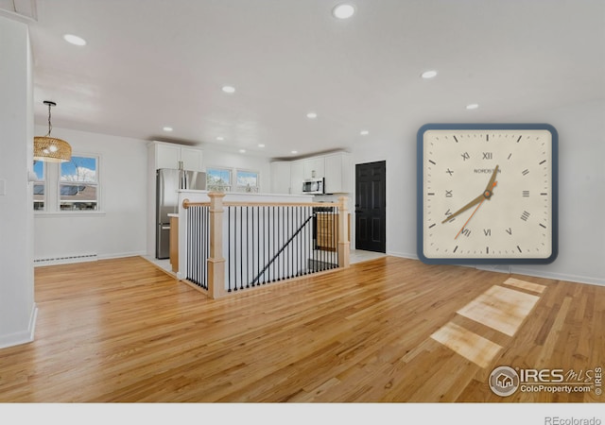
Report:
12:39:36
